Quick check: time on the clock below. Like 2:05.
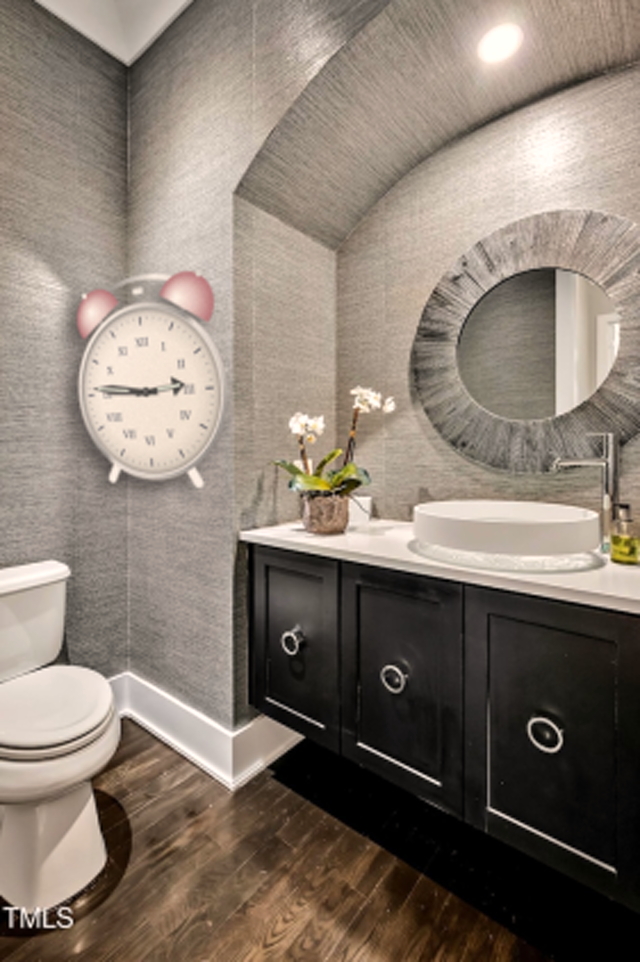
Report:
2:46
